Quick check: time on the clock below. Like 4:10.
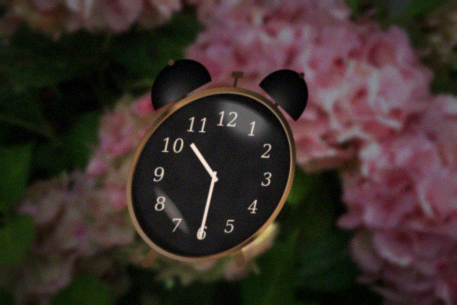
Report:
10:30
